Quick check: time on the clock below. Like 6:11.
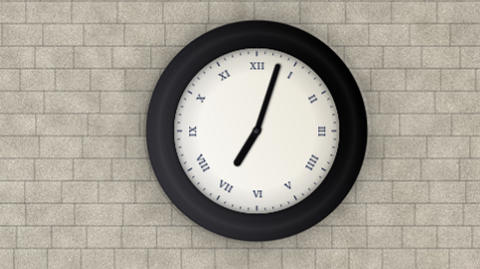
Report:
7:03
